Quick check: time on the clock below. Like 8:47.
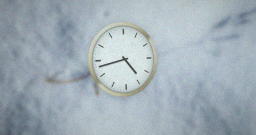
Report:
4:43
